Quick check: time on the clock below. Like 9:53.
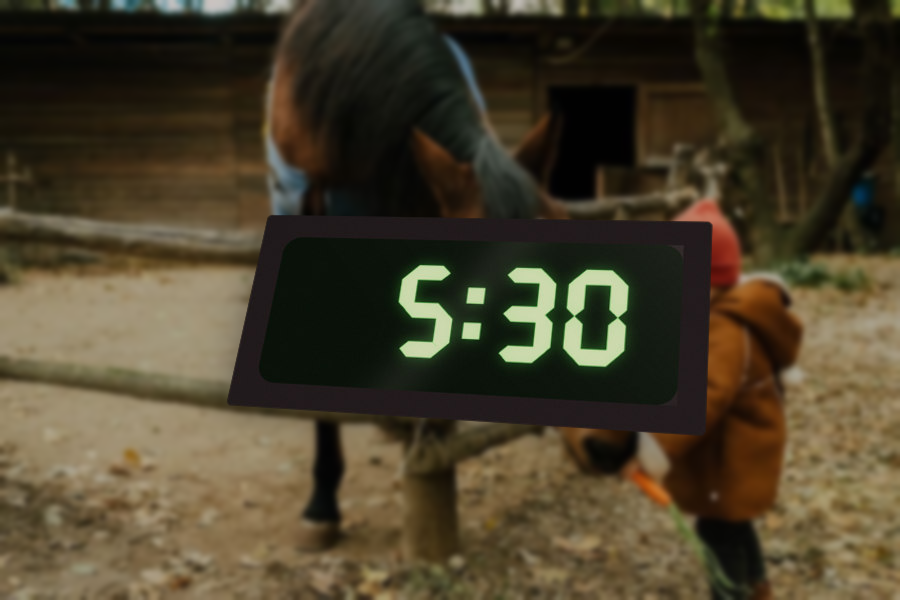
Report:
5:30
